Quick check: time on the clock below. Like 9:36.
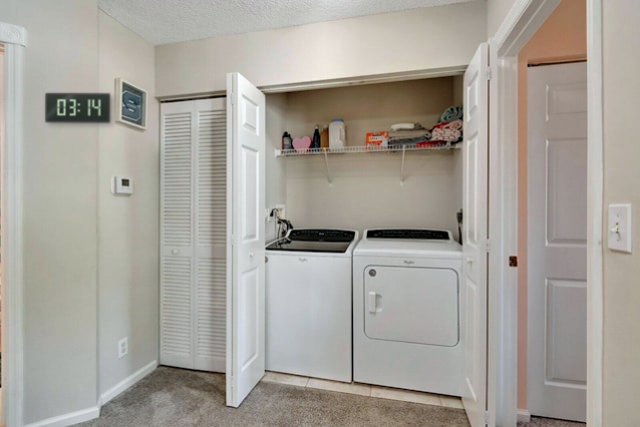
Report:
3:14
